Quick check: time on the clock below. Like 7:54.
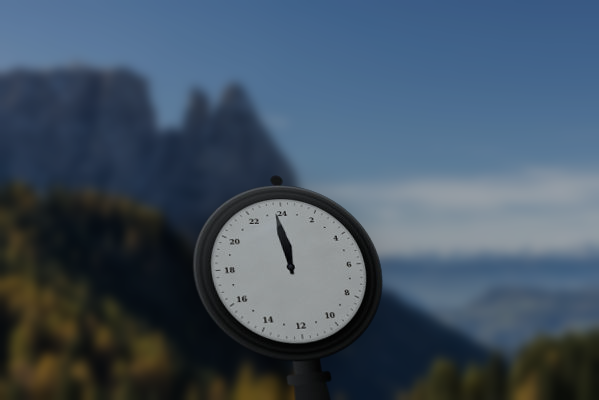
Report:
23:59
